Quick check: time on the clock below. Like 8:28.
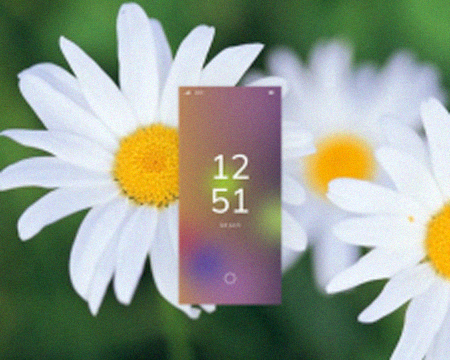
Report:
12:51
